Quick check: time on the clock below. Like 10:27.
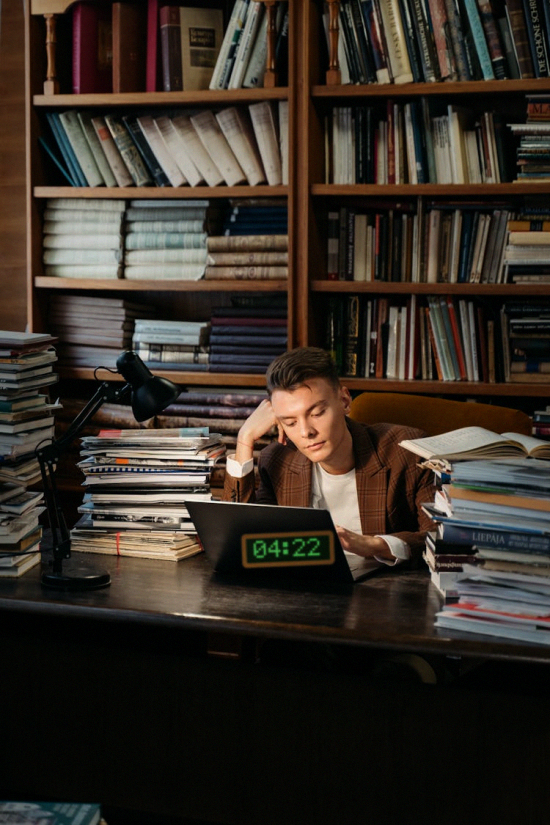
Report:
4:22
